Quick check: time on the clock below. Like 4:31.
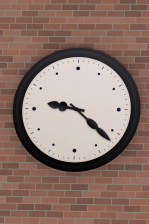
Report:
9:22
